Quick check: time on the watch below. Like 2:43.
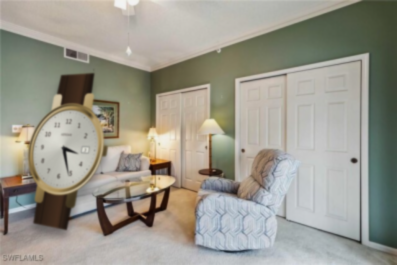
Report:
3:26
